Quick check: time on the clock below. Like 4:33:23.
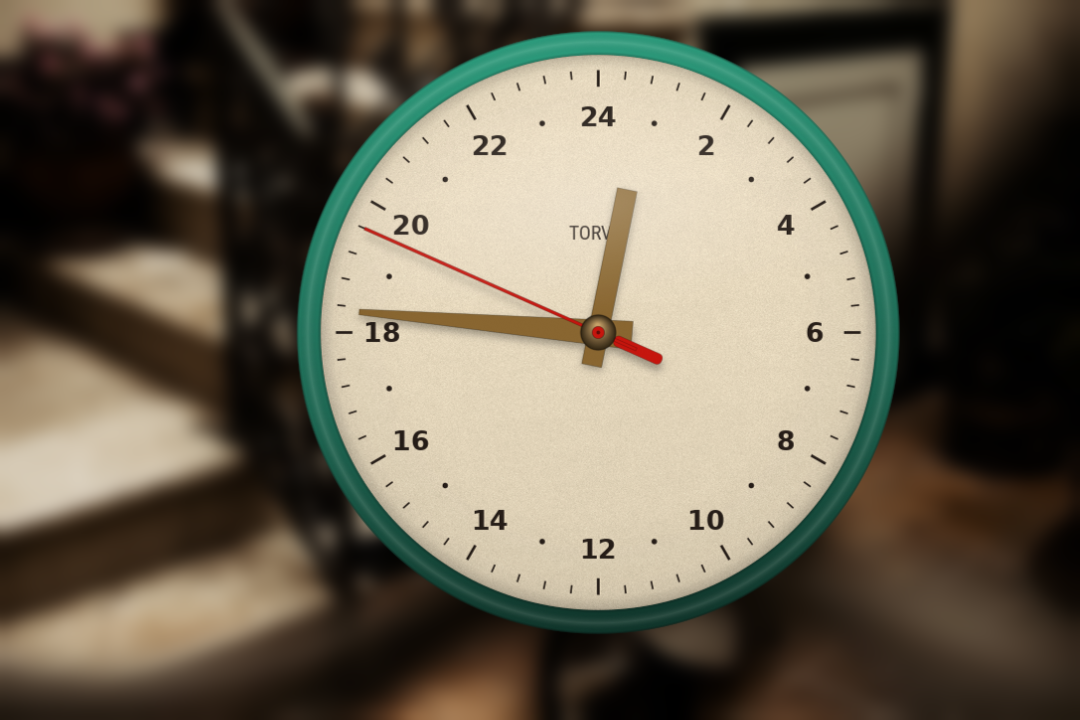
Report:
0:45:49
